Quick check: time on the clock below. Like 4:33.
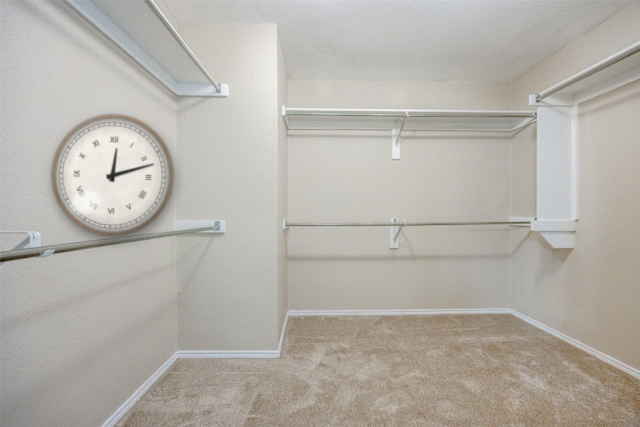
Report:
12:12
